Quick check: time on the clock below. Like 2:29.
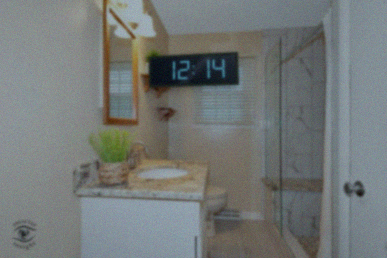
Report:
12:14
